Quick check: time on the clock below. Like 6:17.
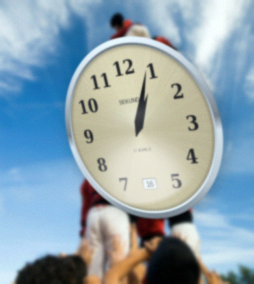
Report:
1:04
